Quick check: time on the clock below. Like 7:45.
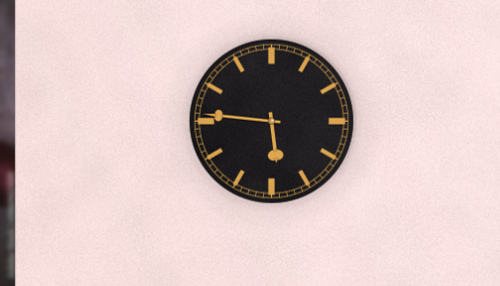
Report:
5:46
